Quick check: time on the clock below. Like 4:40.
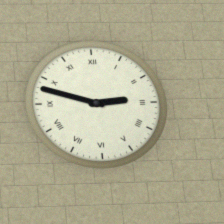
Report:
2:48
